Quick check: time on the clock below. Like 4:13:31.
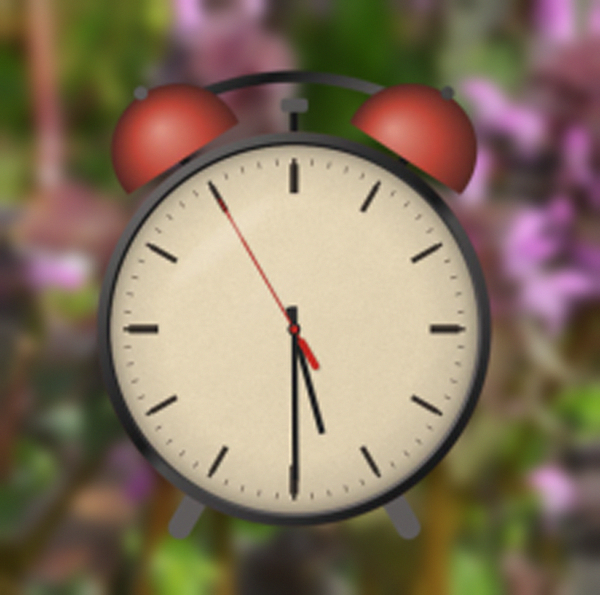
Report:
5:29:55
